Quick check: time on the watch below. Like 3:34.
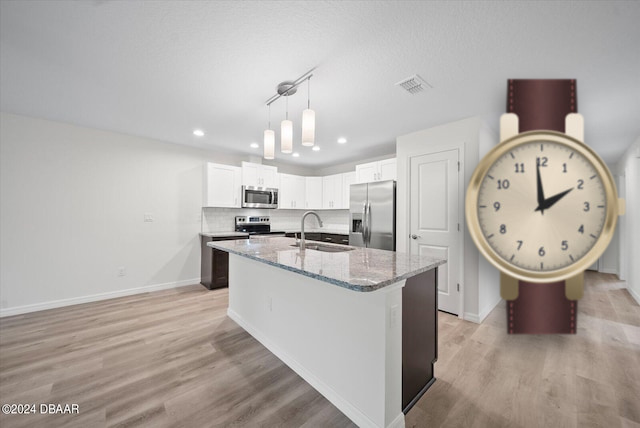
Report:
1:59
